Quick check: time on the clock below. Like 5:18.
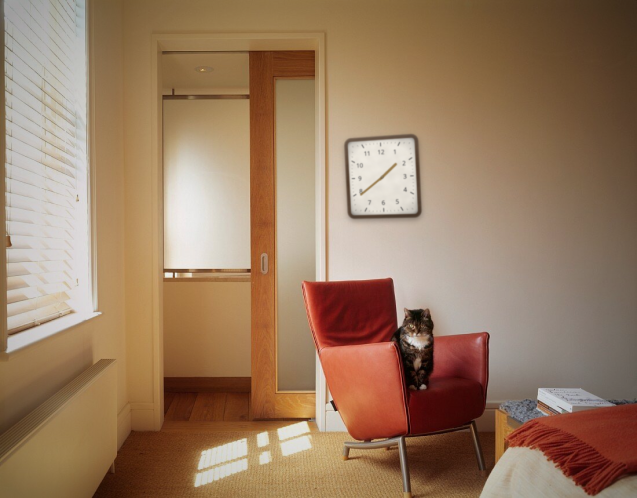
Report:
1:39
